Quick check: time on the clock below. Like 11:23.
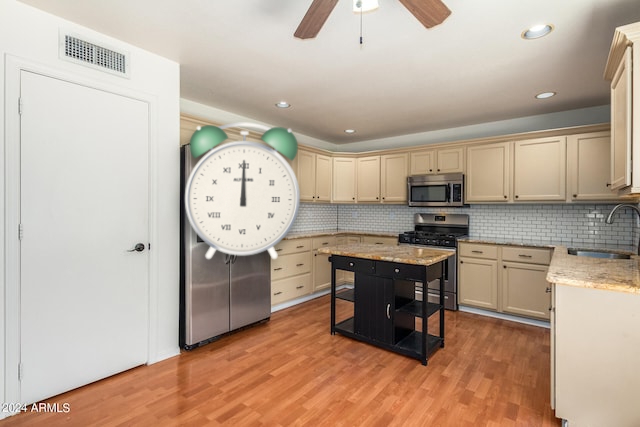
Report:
12:00
